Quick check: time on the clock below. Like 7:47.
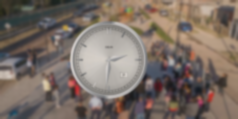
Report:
2:31
